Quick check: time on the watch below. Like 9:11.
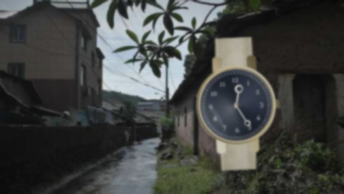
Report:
12:25
